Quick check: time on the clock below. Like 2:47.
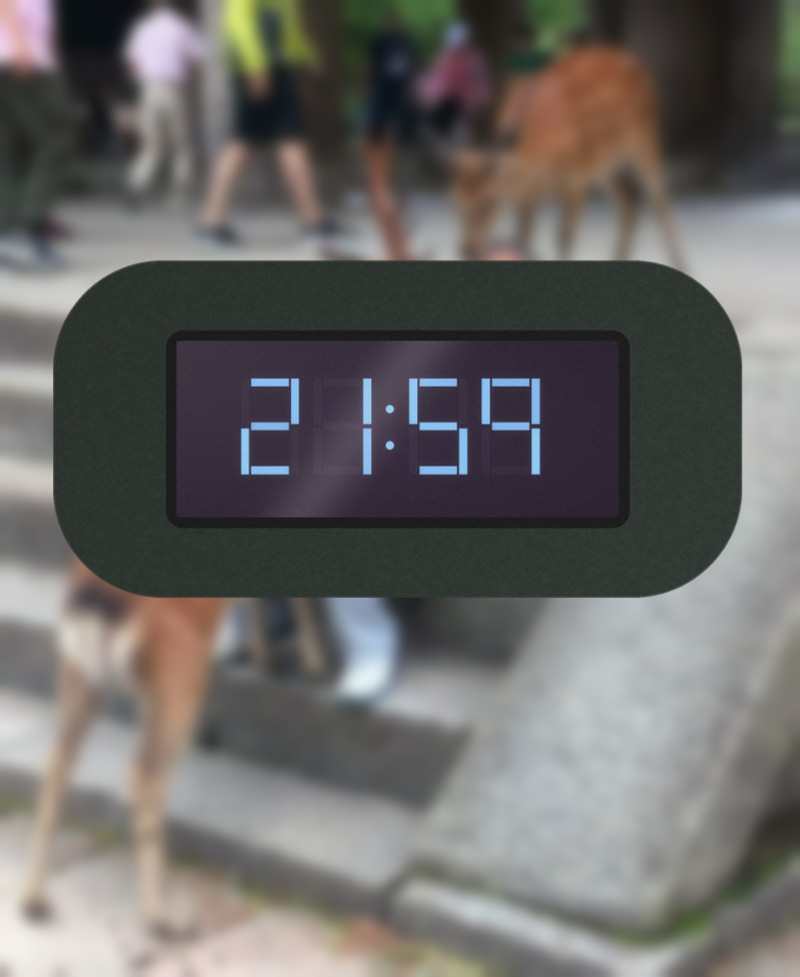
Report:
21:59
